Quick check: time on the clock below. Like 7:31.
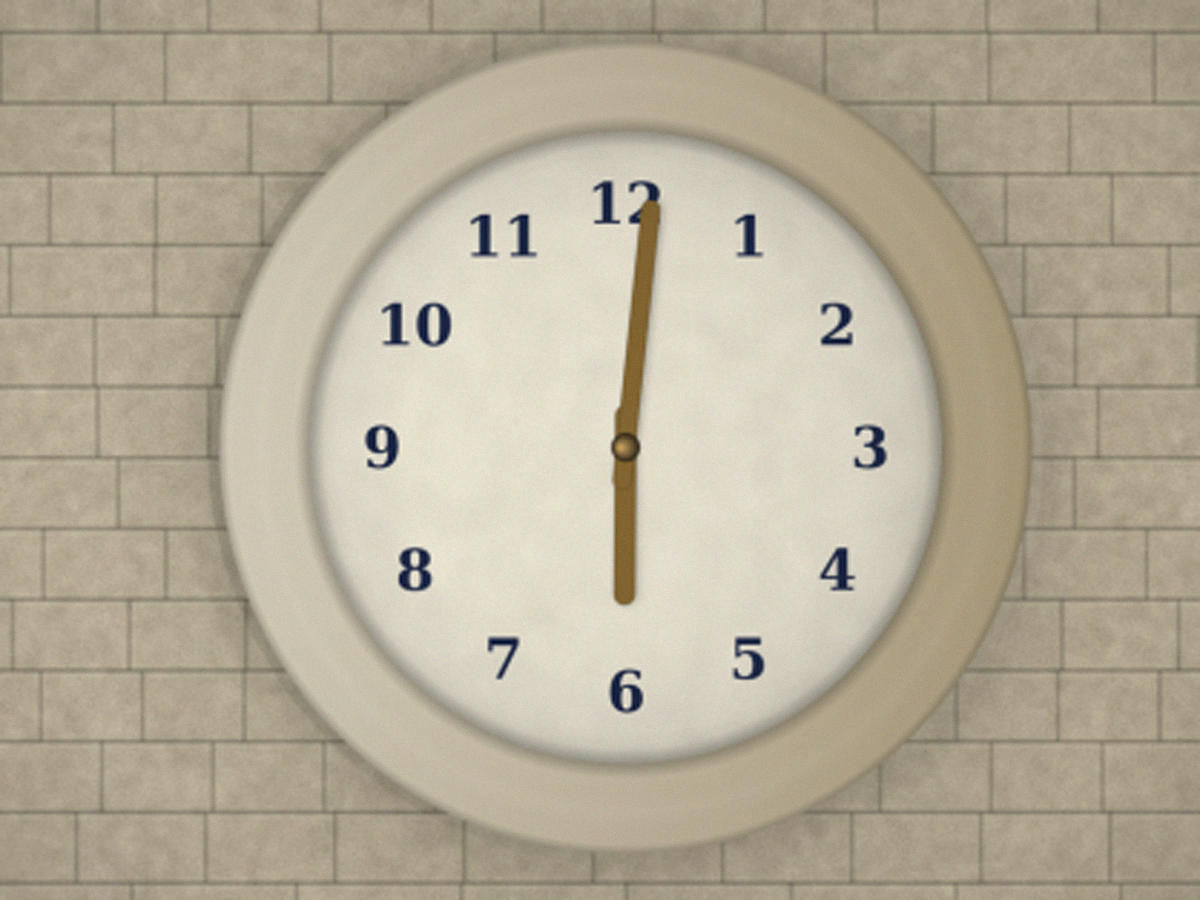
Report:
6:01
